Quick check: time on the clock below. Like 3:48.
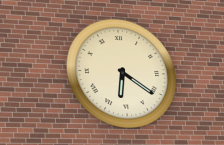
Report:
6:21
